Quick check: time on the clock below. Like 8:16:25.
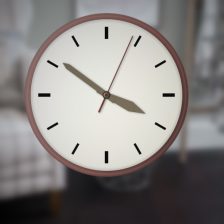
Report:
3:51:04
